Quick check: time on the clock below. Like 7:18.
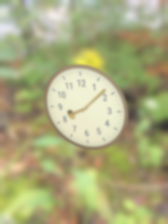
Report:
8:08
